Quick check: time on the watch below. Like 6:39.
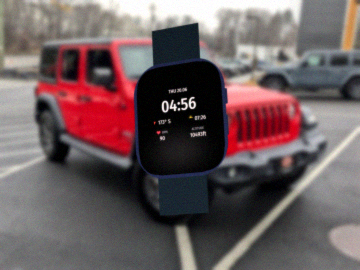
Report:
4:56
